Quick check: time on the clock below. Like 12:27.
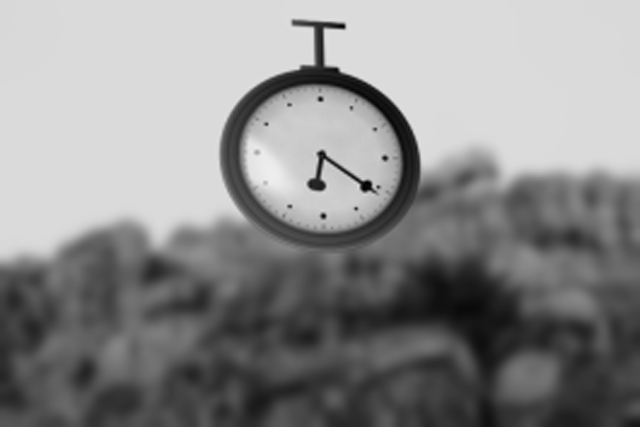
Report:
6:21
